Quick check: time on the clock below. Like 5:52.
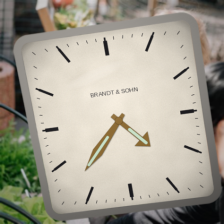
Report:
4:37
